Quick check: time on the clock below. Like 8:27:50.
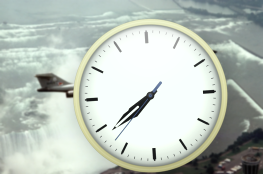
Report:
7:38:37
